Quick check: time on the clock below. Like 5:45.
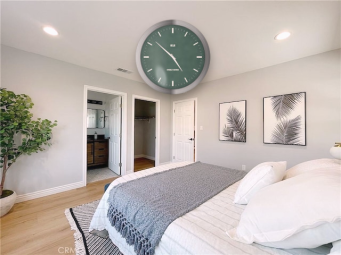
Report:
4:52
